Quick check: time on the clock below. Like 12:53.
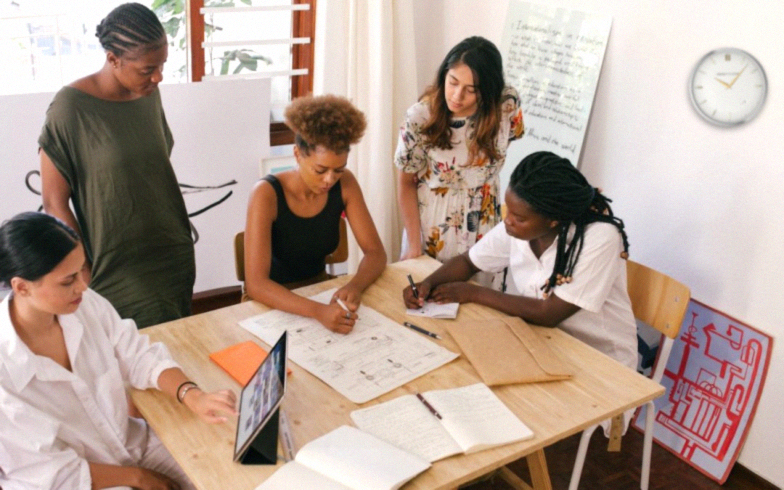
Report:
10:07
